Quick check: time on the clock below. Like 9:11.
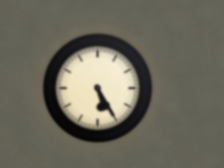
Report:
5:25
